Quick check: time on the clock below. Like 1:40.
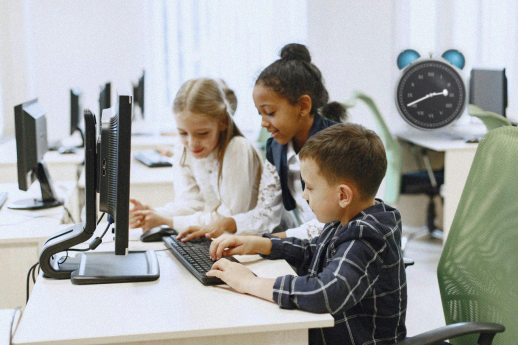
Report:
2:41
